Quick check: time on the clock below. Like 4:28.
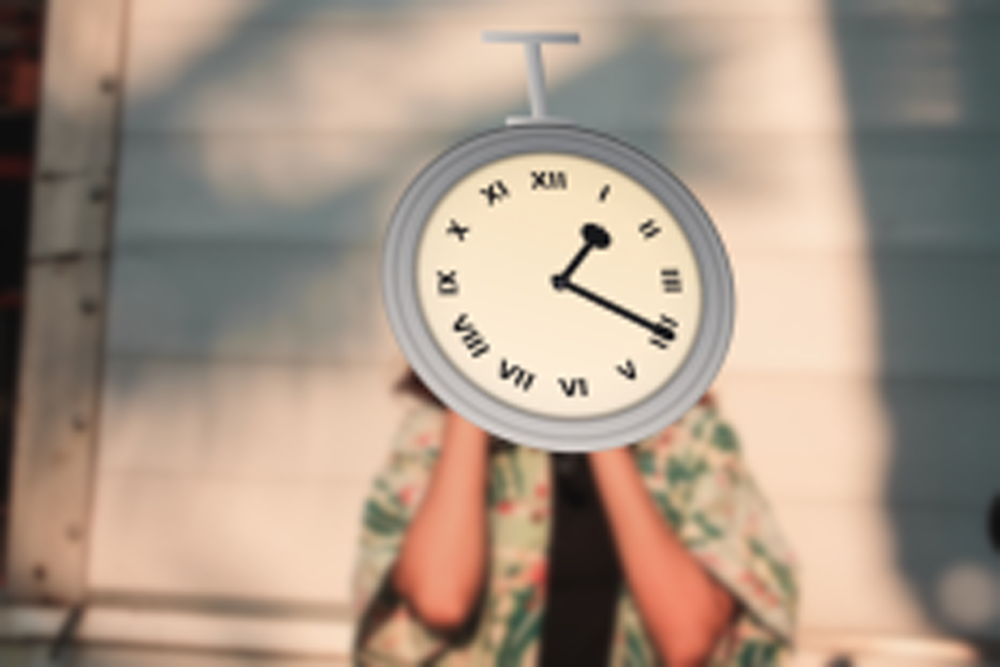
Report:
1:20
